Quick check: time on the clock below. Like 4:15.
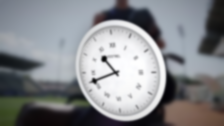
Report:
10:42
